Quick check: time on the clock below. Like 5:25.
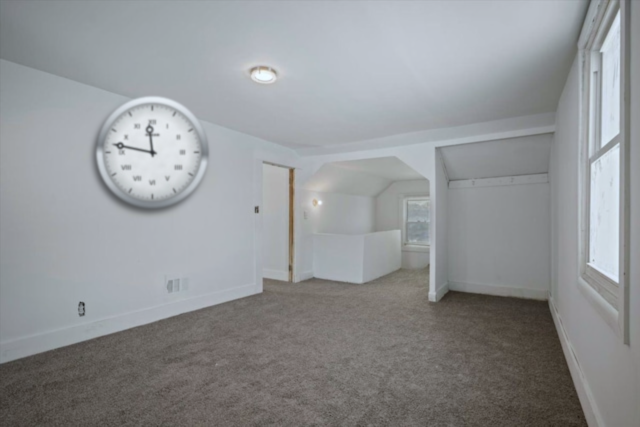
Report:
11:47
